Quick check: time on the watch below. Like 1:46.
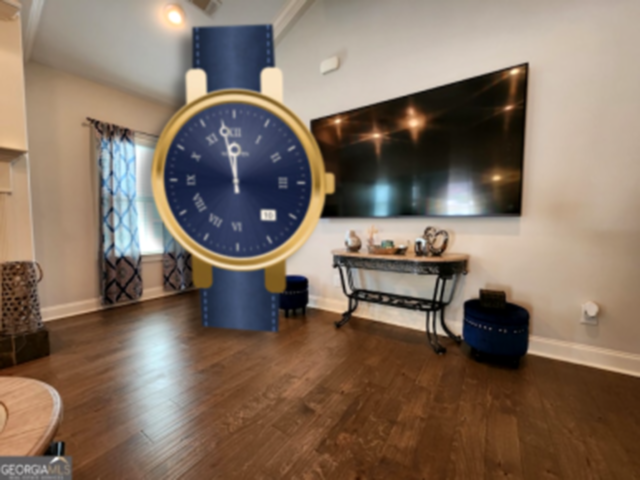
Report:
11:58
